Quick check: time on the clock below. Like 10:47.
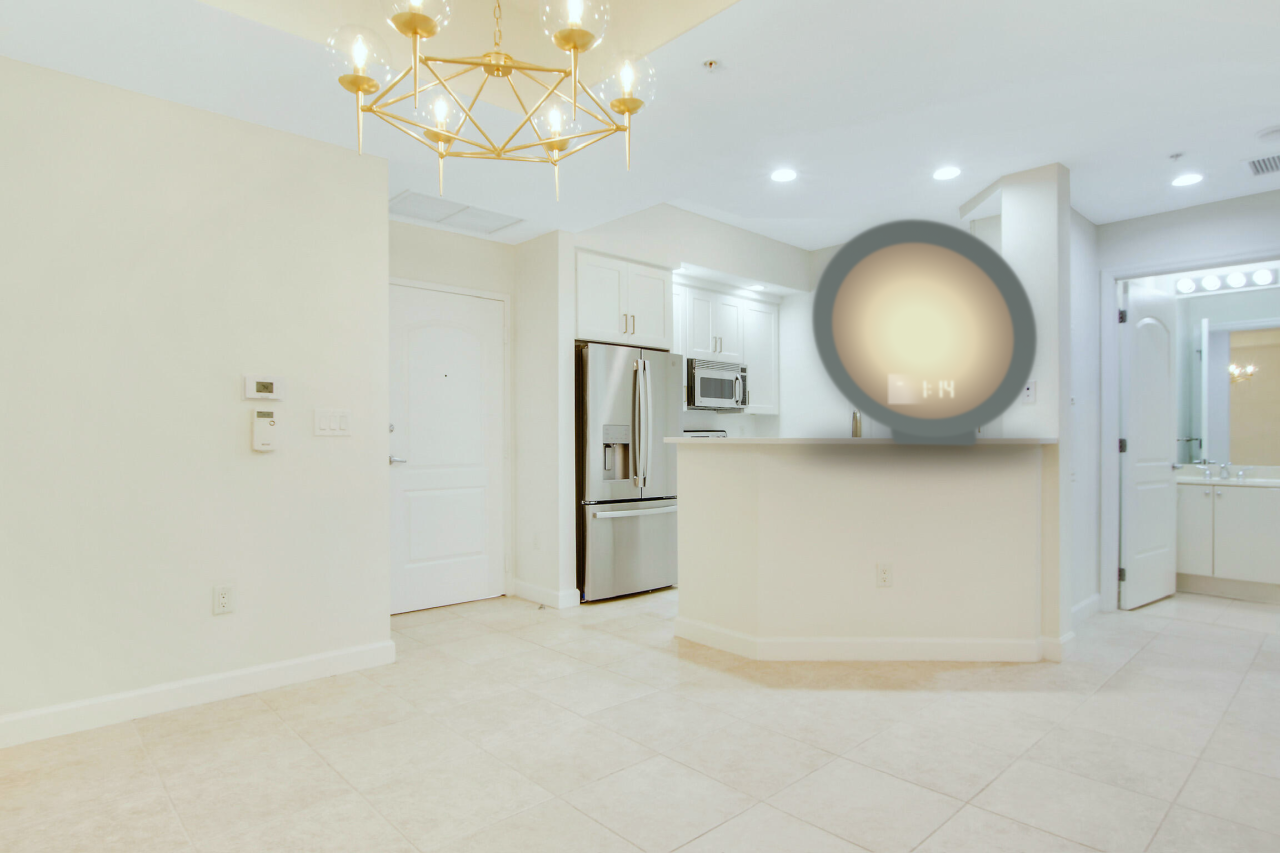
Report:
1:14
